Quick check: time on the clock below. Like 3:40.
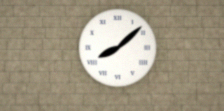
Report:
8:08
